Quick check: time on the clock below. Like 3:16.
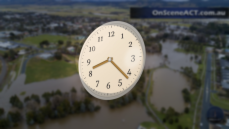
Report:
8:22
